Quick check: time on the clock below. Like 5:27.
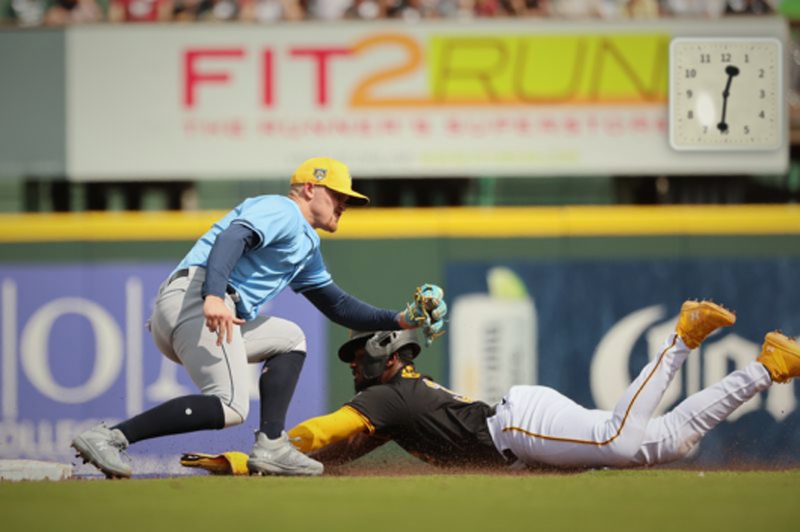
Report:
12:31
